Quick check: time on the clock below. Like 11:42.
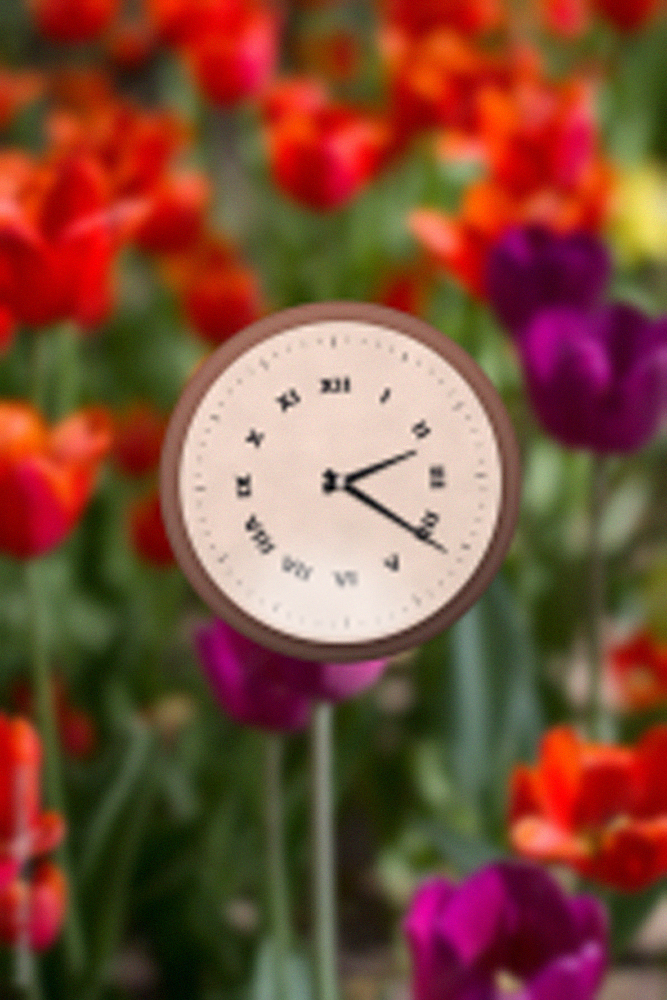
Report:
2:21
